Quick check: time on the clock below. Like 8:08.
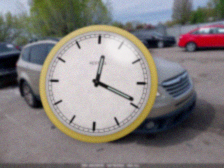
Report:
12:19
